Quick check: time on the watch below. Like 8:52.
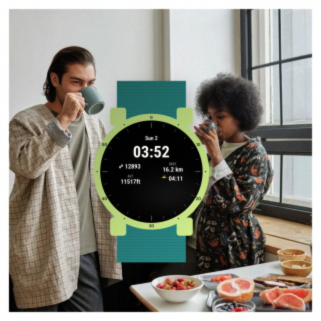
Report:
3:52
